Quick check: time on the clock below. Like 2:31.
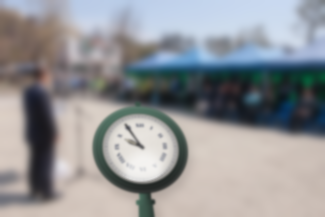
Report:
9:55
